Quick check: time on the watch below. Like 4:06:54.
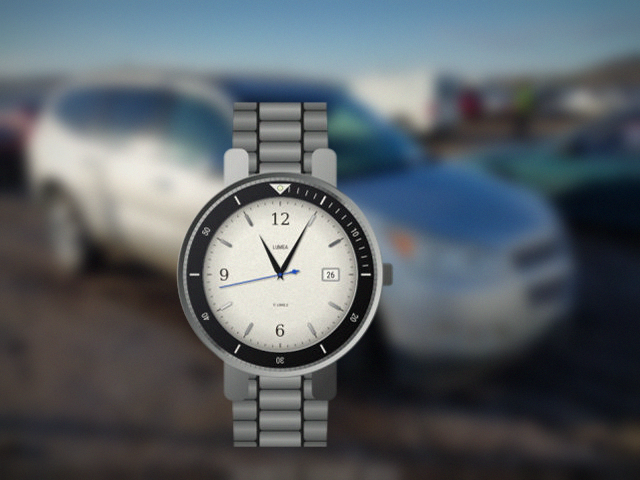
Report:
11:04:43
